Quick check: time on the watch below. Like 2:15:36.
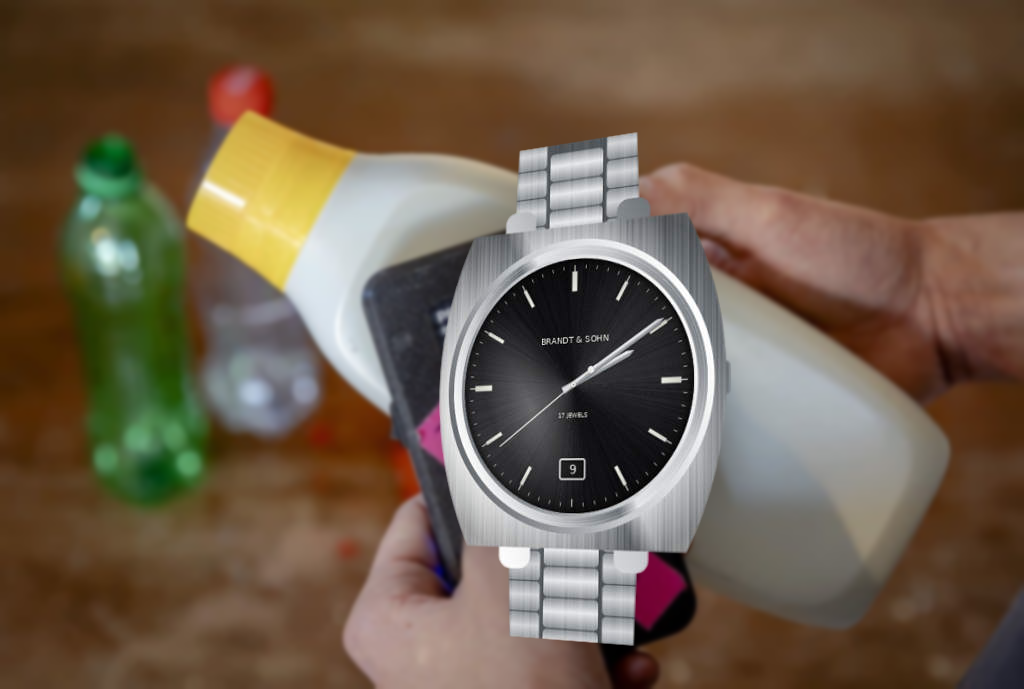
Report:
2:09:39
